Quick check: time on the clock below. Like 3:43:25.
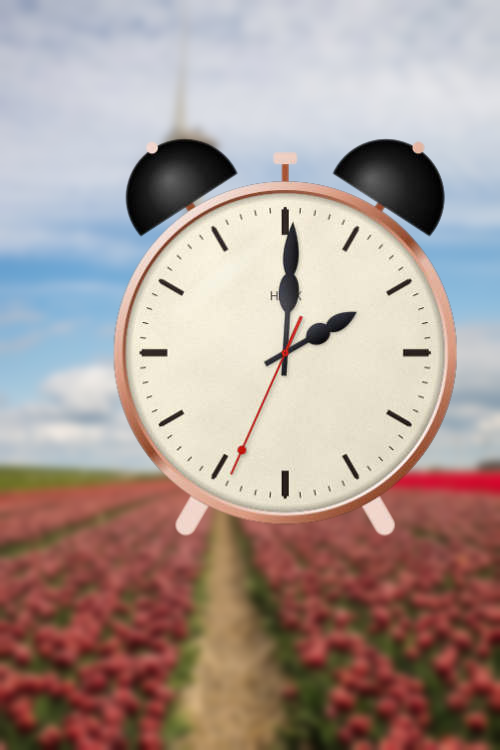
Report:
2:00:34
